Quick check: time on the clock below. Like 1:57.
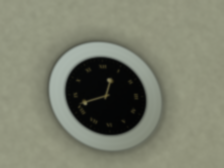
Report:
12:42
